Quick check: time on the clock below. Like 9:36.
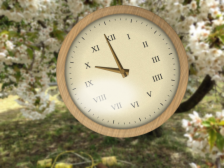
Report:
9:59
